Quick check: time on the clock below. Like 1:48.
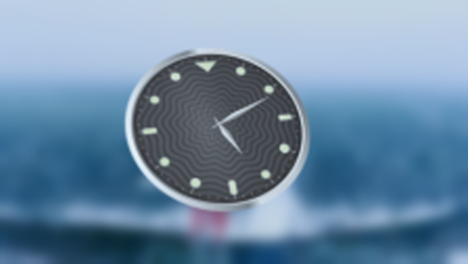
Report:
5:11
